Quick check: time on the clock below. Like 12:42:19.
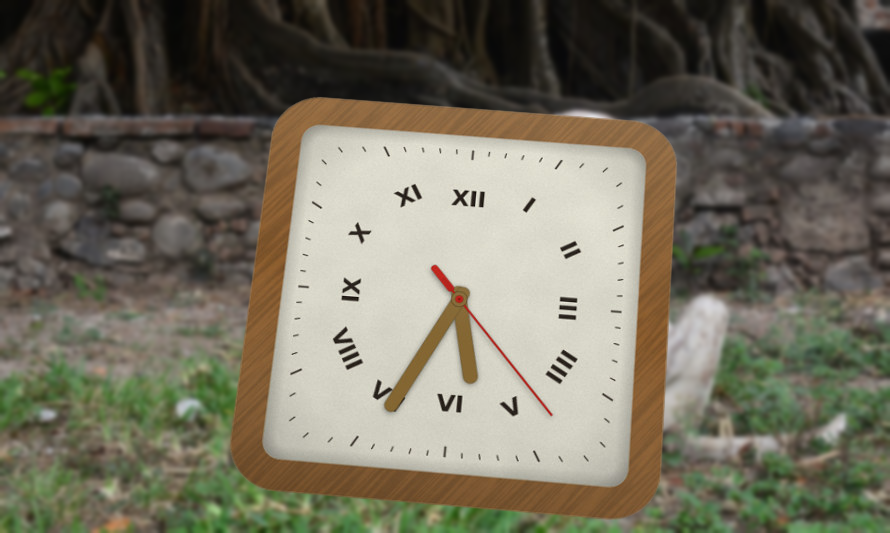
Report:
5:34:23
